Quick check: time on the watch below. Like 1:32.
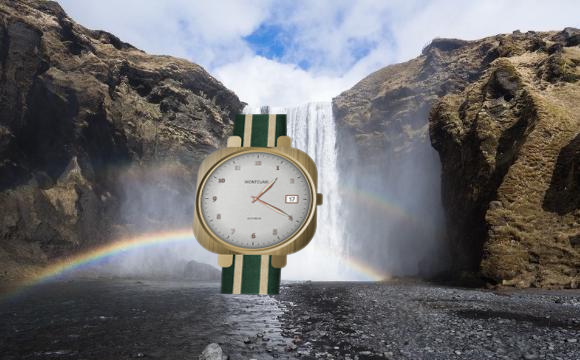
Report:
1:20
